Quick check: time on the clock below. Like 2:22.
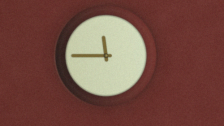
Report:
11:45
